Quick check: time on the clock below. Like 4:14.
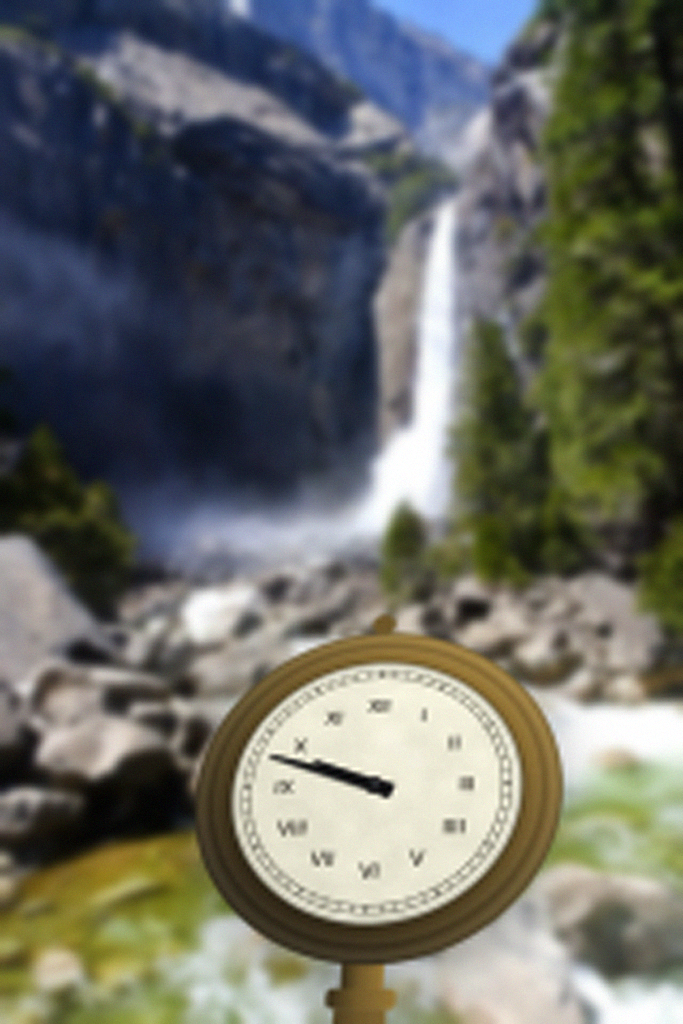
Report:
9:48
